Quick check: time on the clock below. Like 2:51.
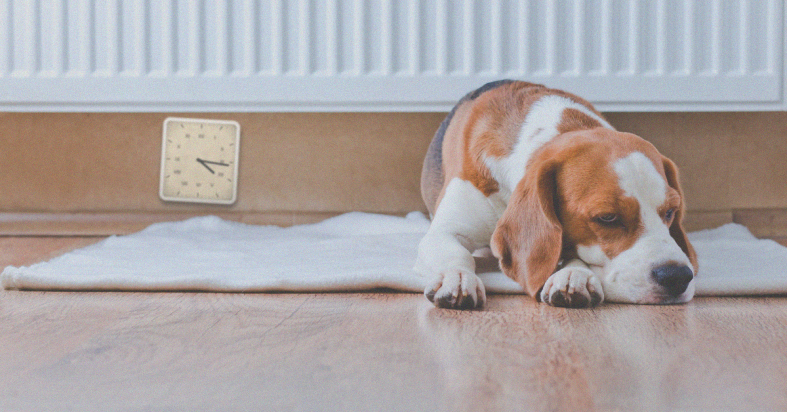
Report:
4:16
